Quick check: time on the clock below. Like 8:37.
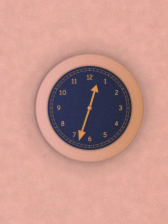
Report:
12:33
